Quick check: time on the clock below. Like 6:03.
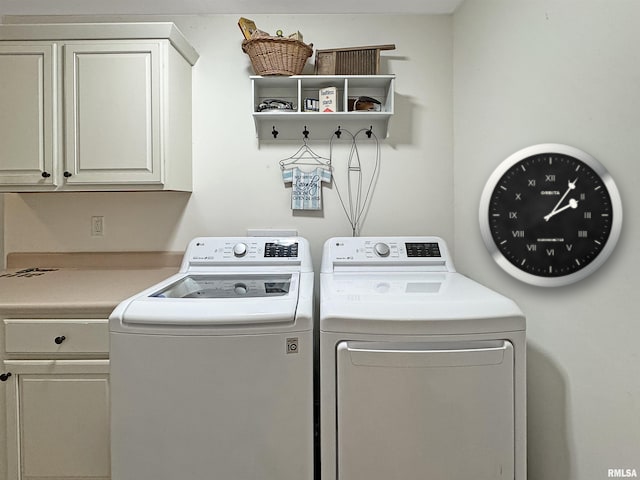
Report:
2:06
